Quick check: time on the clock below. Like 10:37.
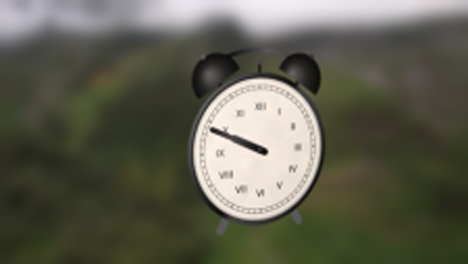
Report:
9:49
